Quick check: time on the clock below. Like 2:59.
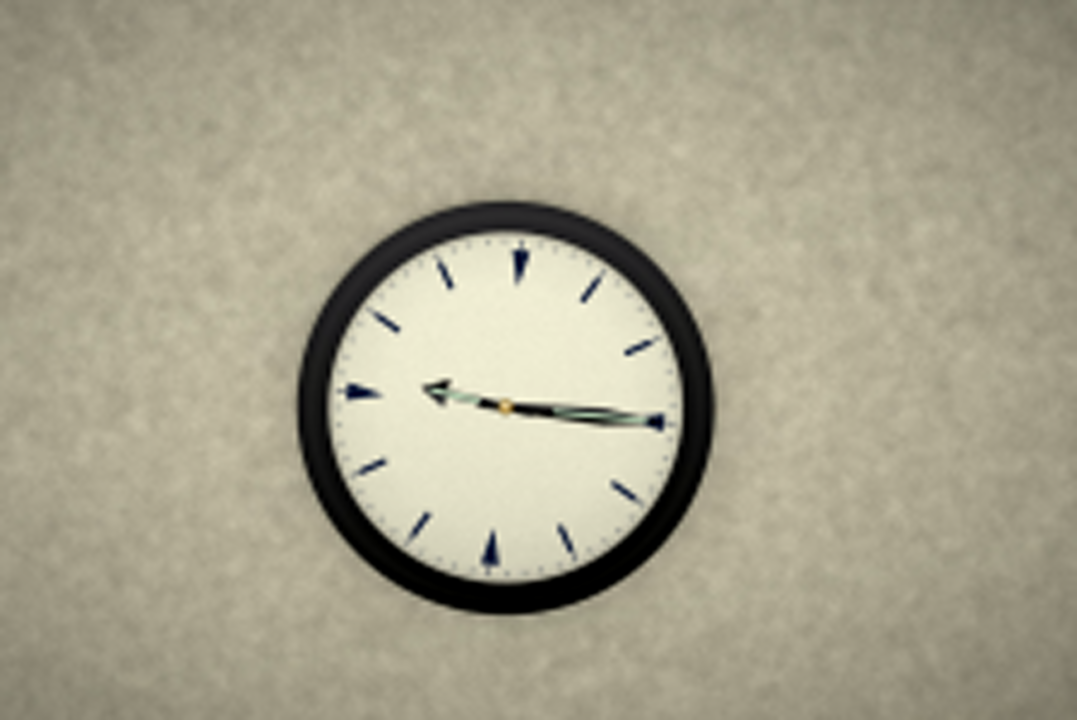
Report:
9:15
